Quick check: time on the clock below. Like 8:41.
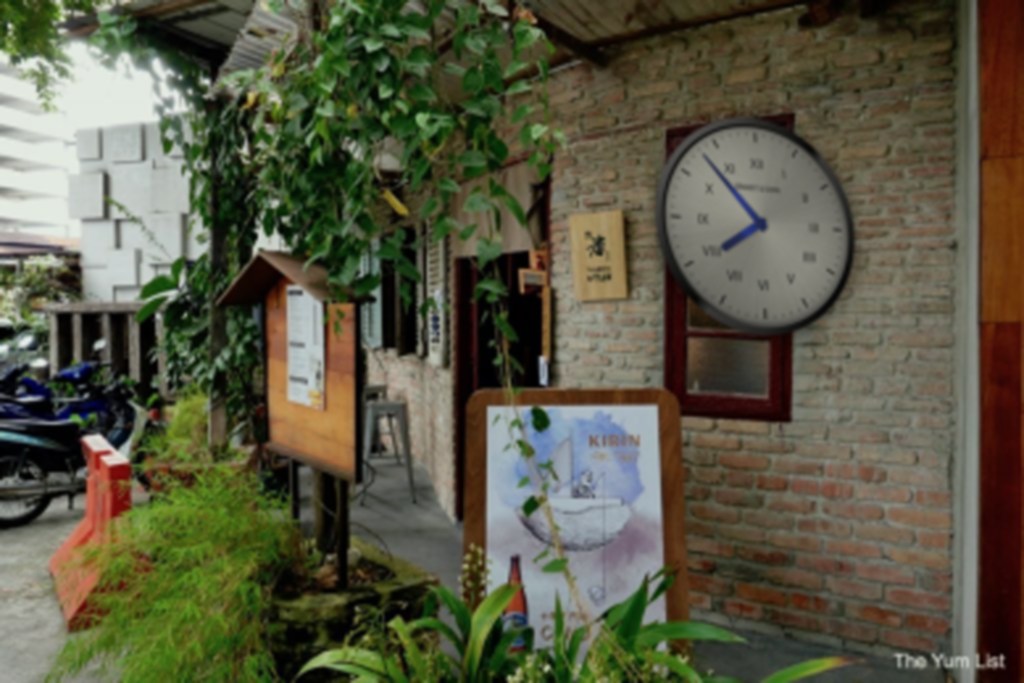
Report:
7:53
